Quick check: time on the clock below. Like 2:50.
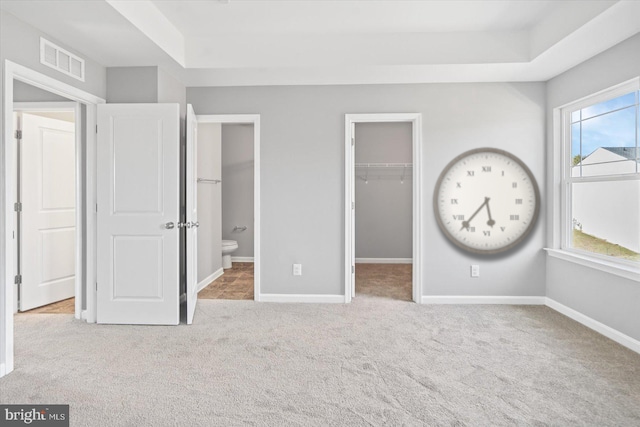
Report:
5:37
